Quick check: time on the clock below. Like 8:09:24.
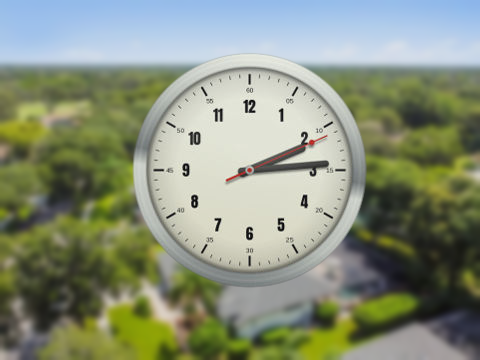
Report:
2:14:11
